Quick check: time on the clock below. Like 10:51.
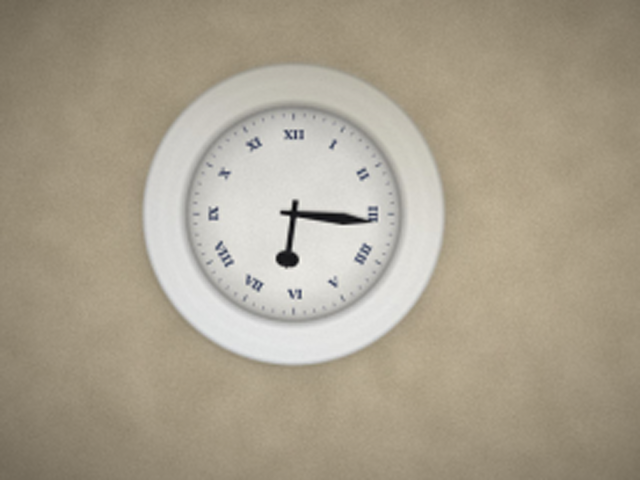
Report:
6:16
